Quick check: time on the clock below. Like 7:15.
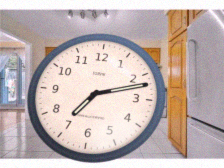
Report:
7:12
